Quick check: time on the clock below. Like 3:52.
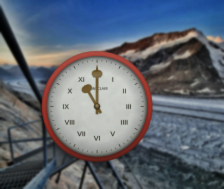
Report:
11:00
